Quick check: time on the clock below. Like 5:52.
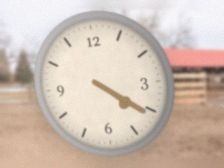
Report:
4:21
